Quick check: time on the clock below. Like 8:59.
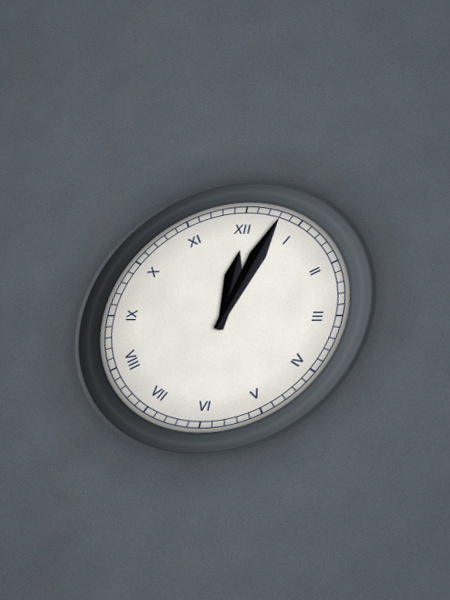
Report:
12:03
